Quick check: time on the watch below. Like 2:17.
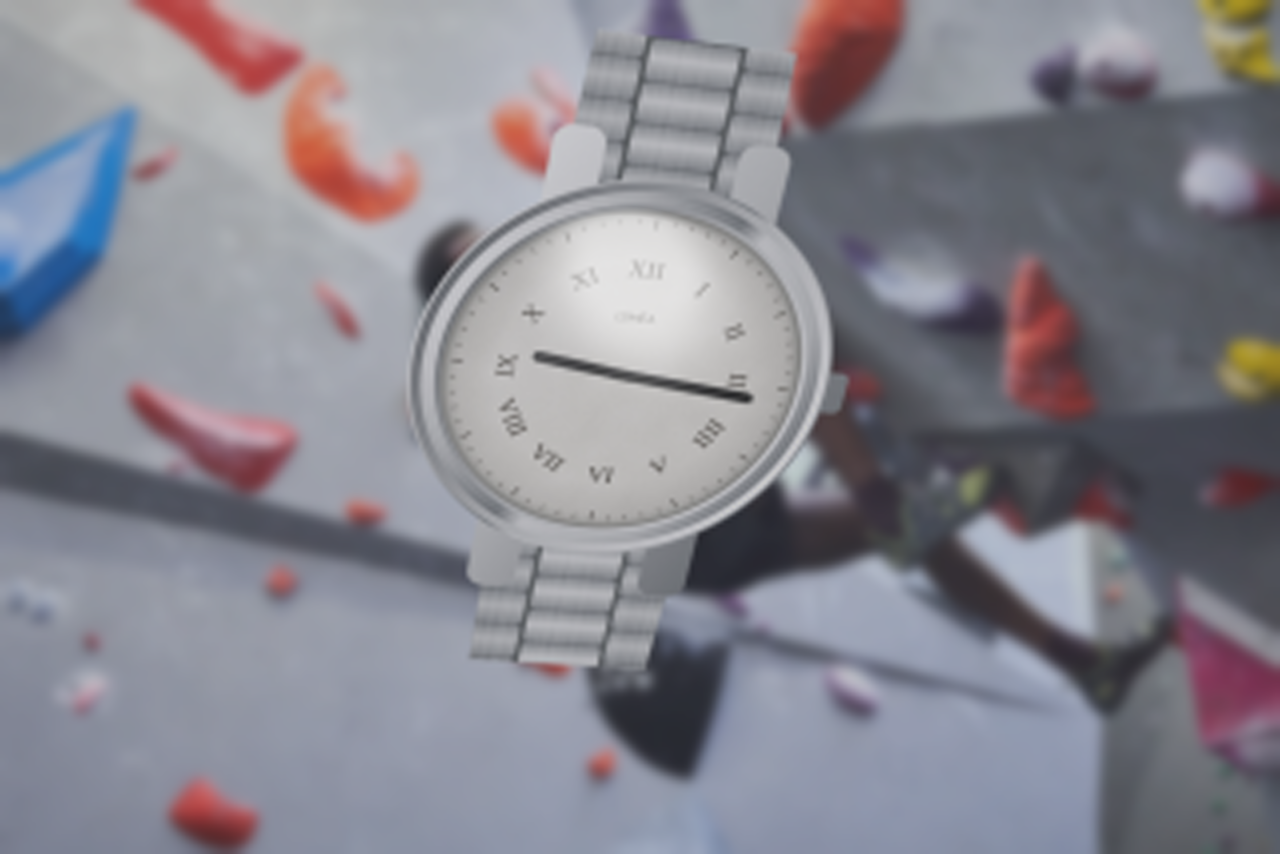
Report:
9:16
